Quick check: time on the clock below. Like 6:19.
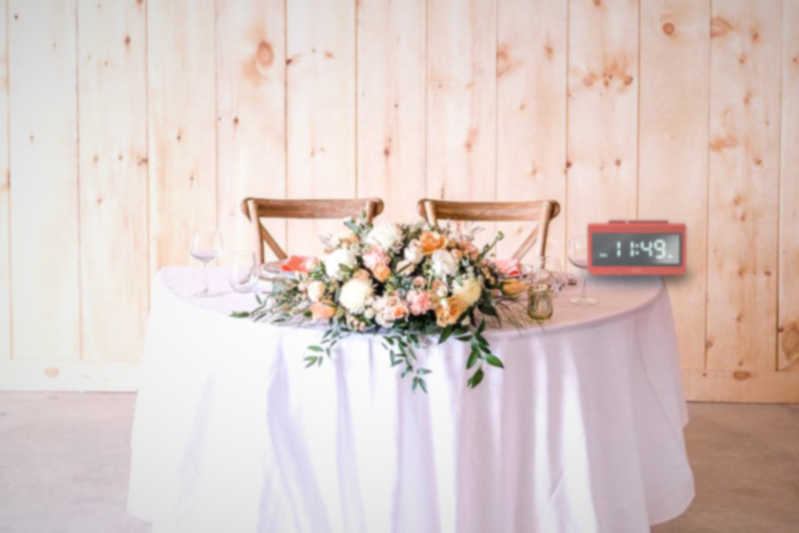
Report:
11:49
